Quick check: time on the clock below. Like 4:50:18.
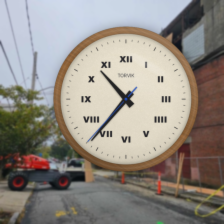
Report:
10:36:37
